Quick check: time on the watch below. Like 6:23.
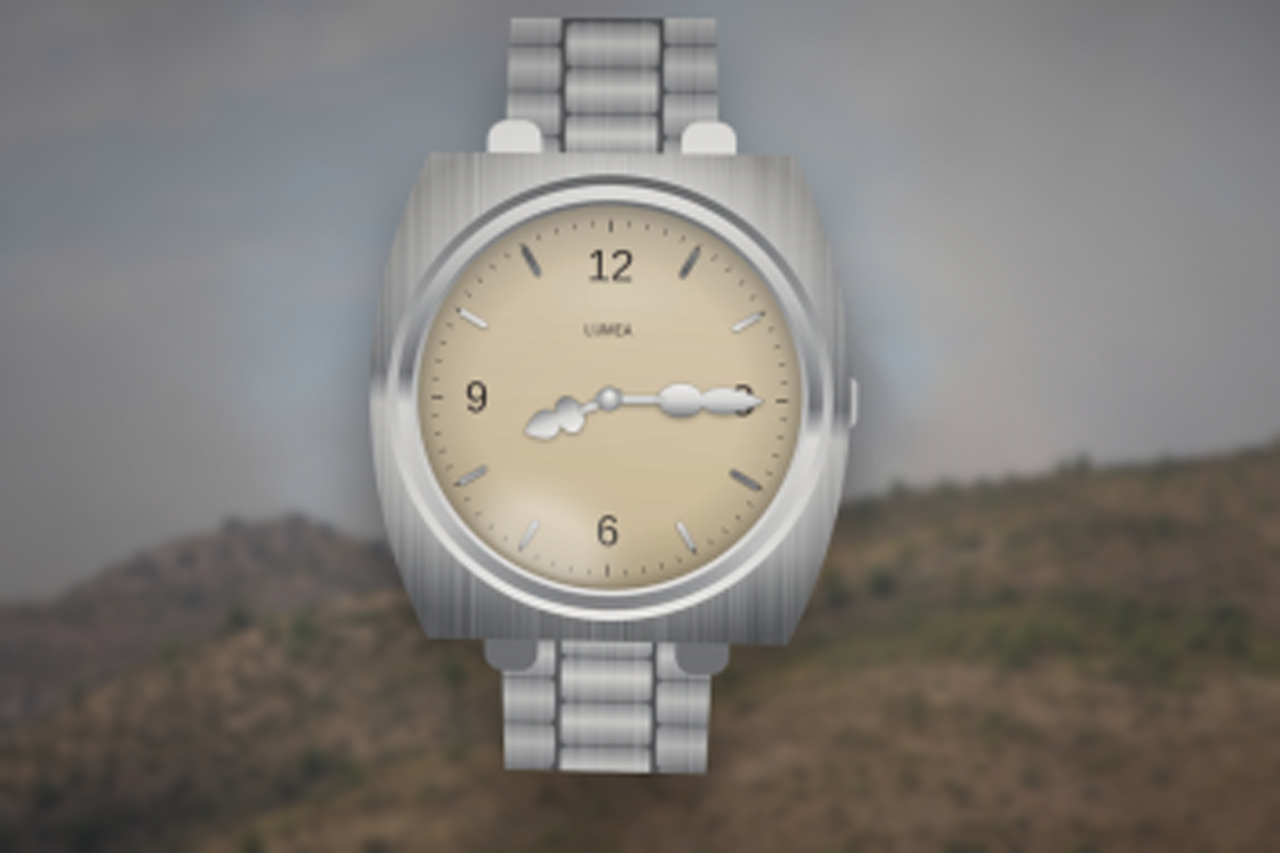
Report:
8:15
